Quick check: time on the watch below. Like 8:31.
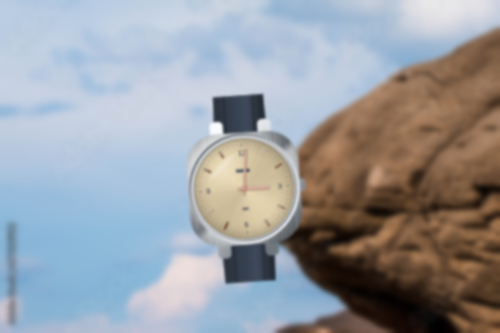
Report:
3:01
